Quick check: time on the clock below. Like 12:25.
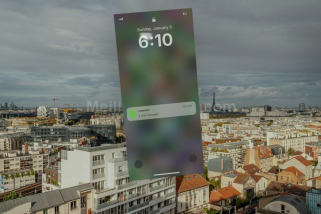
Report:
6:10
